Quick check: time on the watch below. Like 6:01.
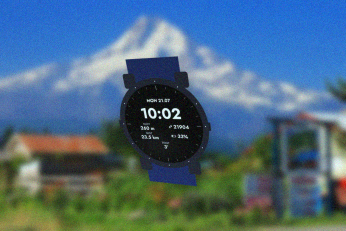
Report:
10:02
